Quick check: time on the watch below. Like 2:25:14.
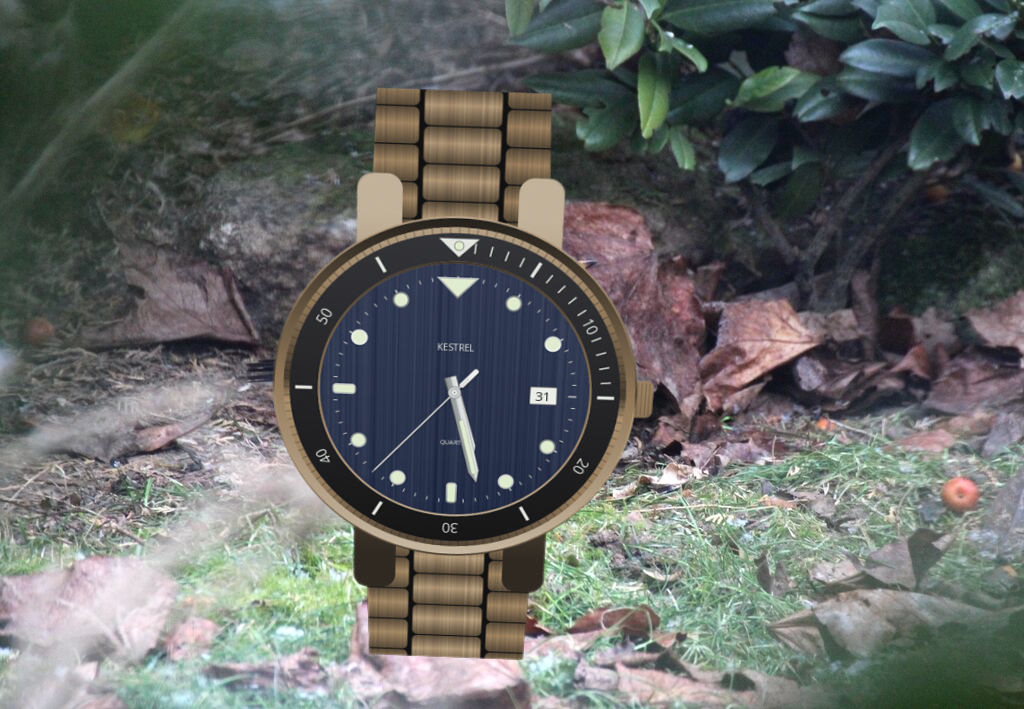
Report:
5:27:37
